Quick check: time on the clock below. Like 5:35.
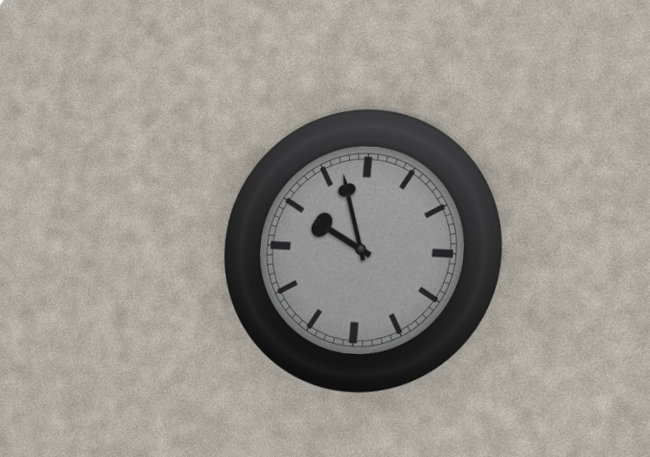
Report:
9:57
